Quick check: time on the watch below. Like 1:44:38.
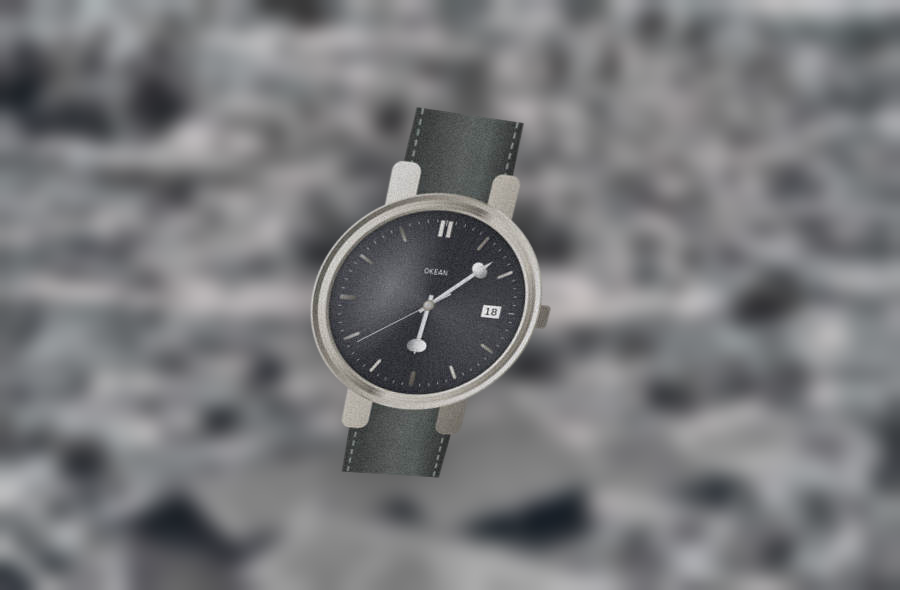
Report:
6:07:39
